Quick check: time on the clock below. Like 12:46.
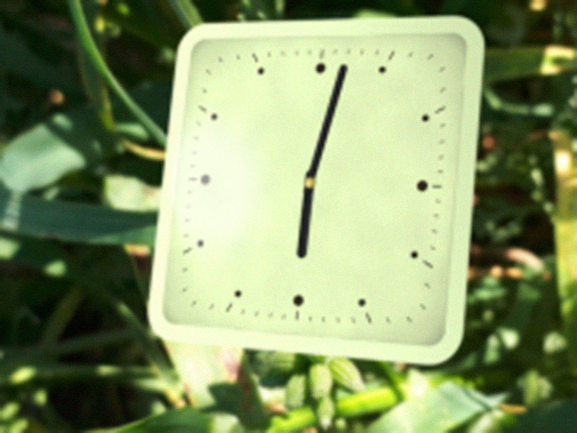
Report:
6:02
